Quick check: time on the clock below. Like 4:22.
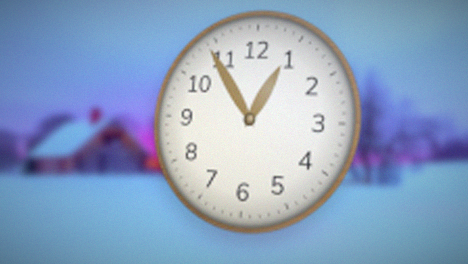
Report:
12:54
